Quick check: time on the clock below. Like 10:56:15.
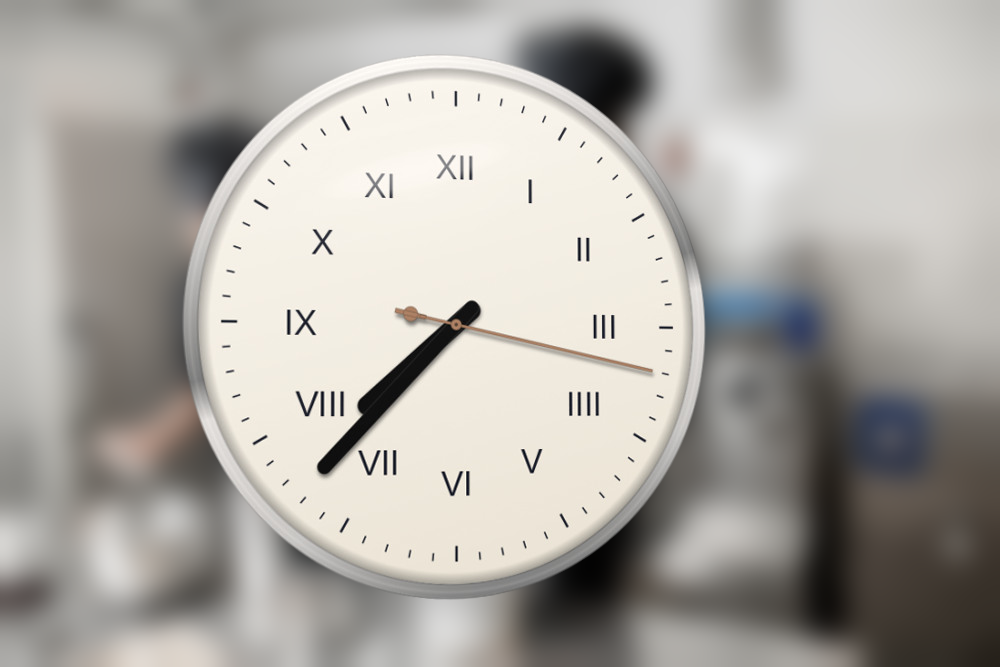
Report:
7:37:17
